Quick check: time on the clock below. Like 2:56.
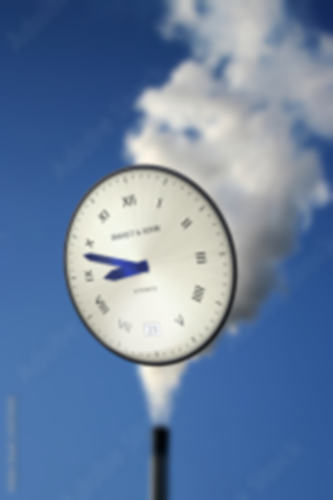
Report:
8:48
